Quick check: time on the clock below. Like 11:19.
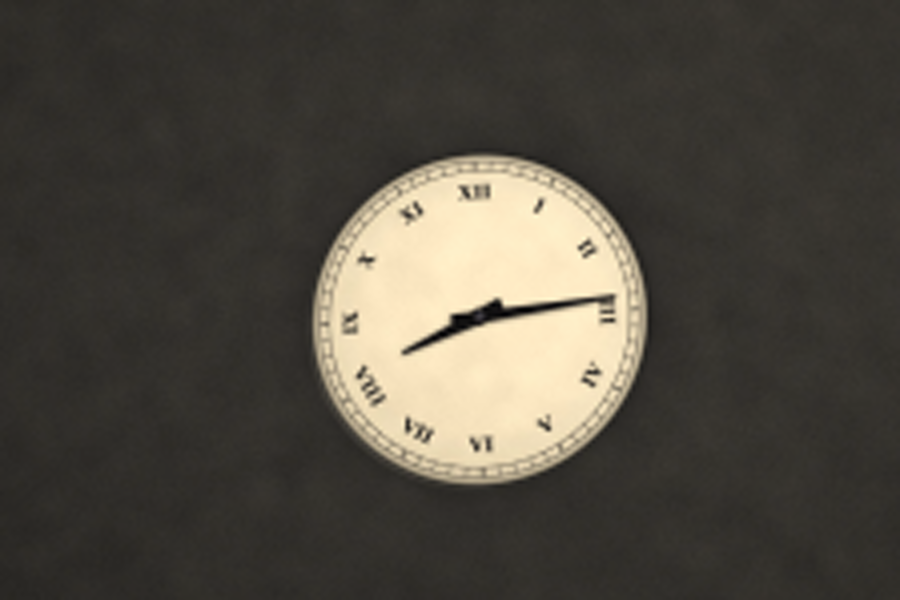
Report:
8:14
